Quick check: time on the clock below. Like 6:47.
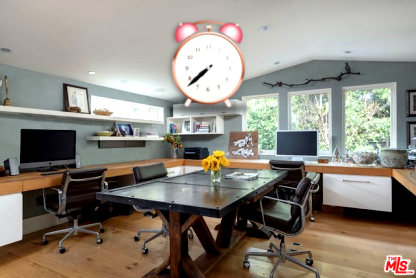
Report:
7:38
